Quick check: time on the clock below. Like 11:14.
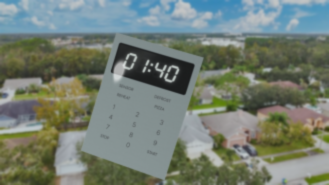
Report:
1:40
